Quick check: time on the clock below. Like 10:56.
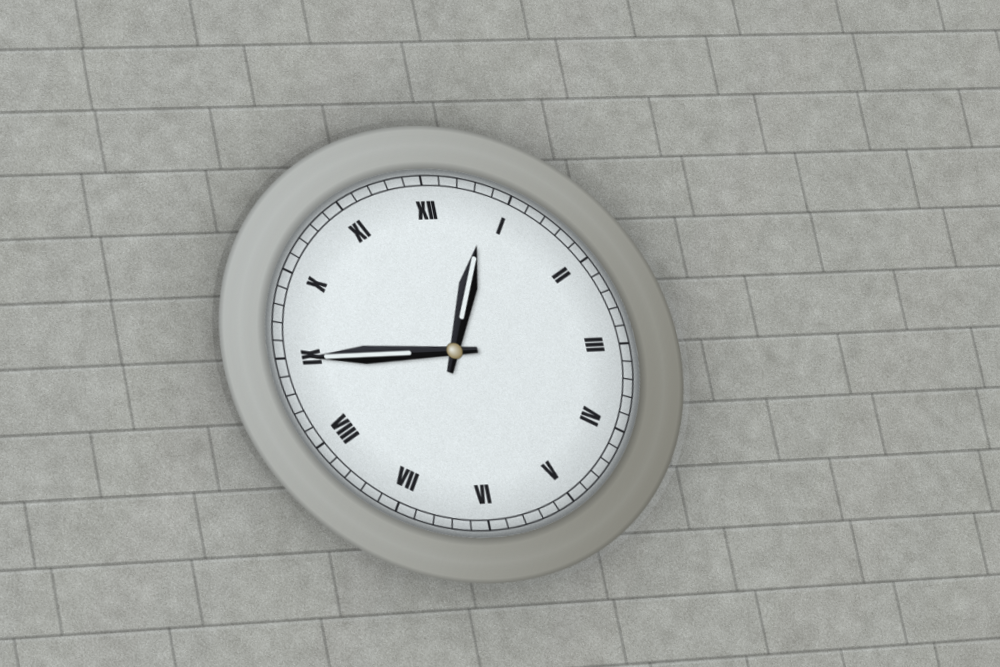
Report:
12:45
